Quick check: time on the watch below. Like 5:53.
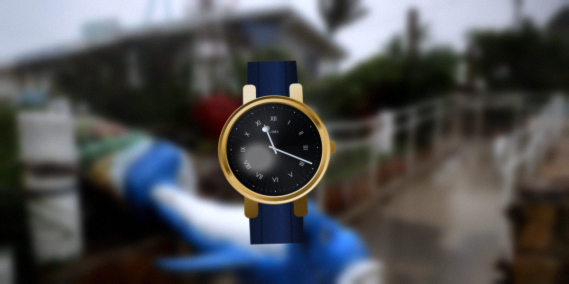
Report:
11:19
